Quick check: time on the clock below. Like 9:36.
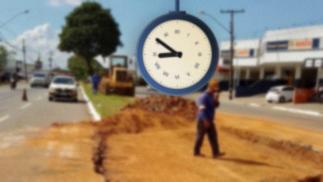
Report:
8:51
